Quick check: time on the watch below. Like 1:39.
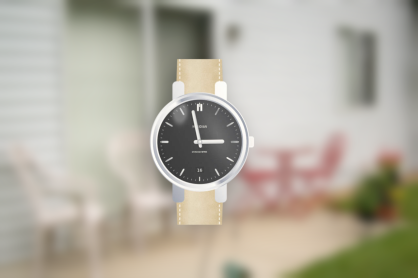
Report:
2:58
